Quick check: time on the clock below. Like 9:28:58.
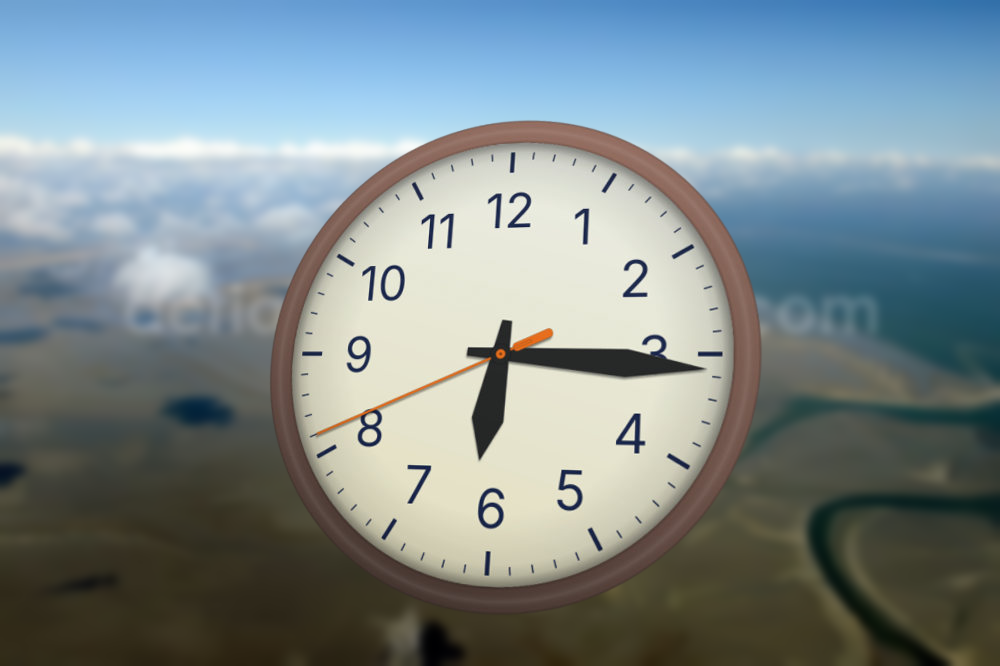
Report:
6:15:41
